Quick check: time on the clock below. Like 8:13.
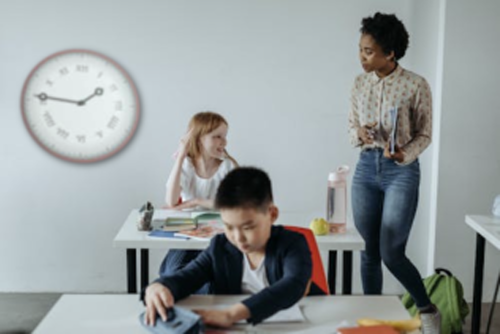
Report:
1:46
